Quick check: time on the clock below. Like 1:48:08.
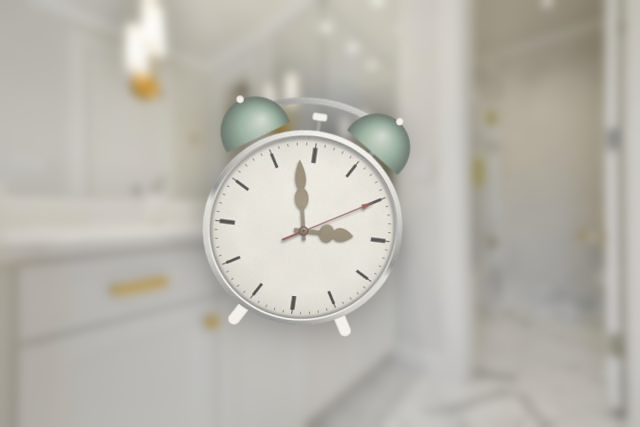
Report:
2:58:10
